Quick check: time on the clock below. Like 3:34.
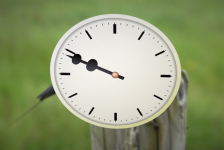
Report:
9:49
